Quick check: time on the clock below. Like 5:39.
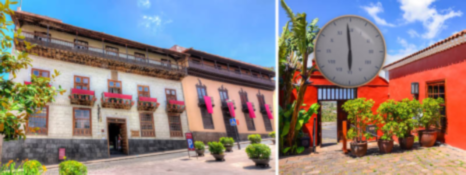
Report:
5:59
